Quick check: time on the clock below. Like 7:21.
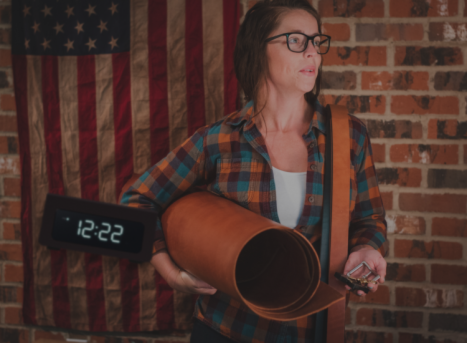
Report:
12:22
